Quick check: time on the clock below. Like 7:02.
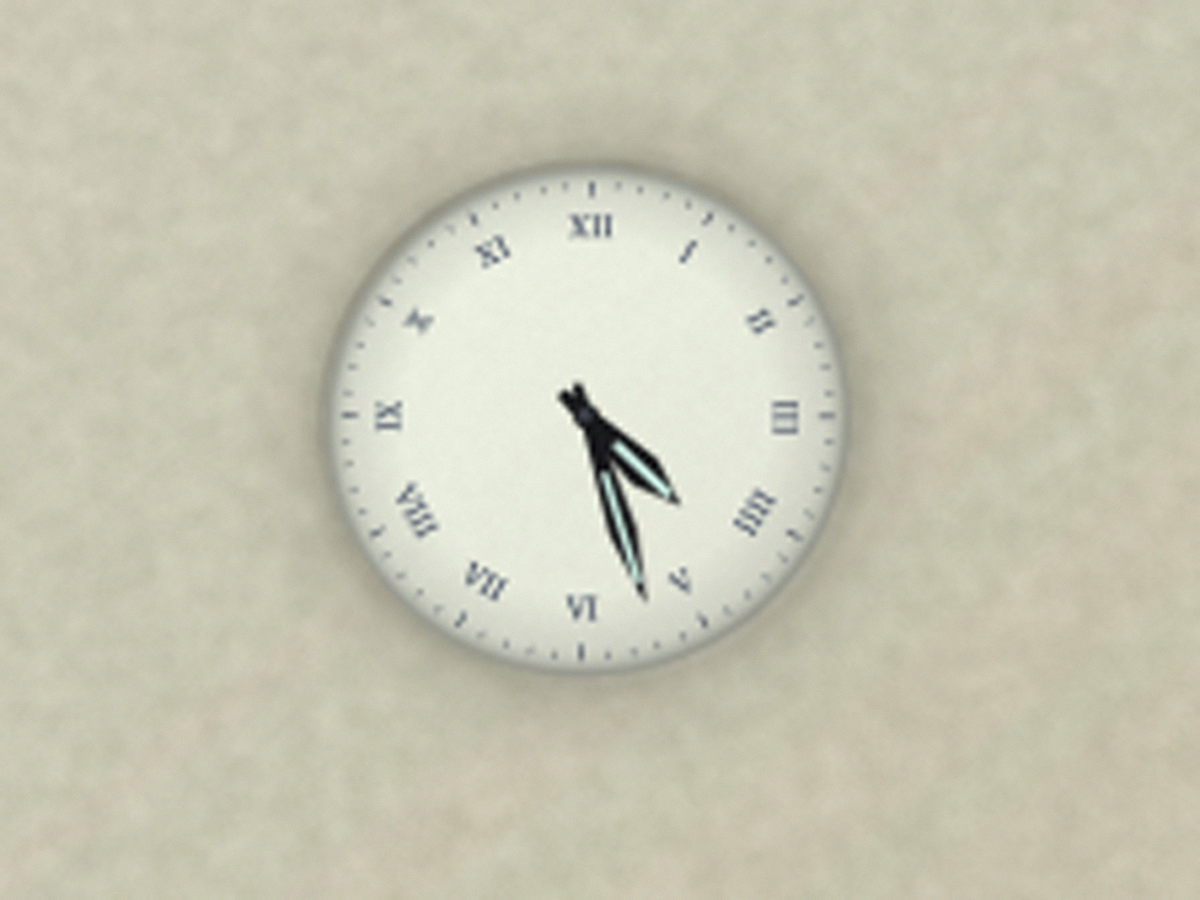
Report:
4:27
